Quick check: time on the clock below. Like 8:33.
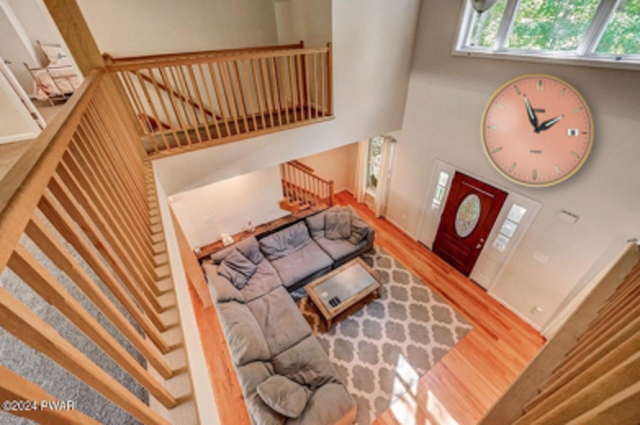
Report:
1:56
